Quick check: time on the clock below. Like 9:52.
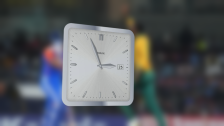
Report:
2:56
